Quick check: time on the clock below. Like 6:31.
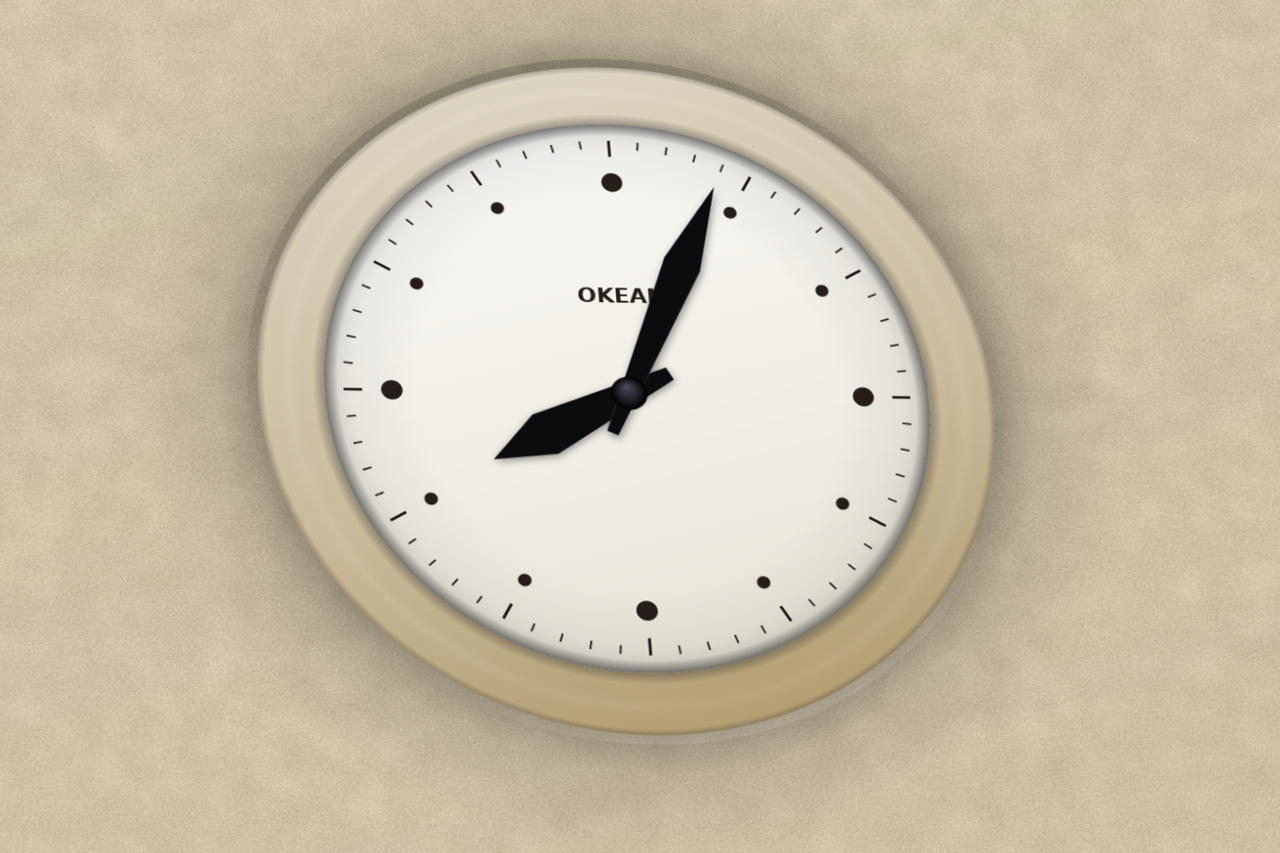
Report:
8:04
